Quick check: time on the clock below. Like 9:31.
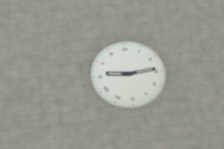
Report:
9:14
